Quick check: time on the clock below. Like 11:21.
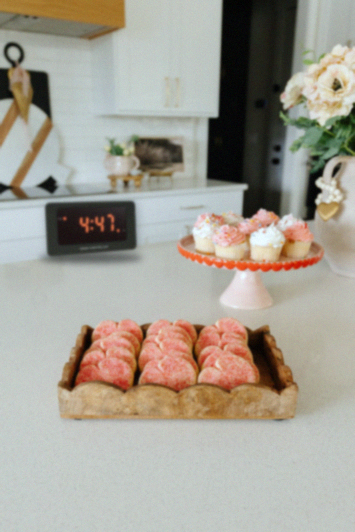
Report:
4:47
